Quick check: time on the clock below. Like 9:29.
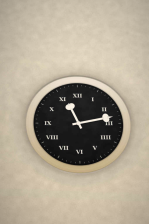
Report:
11:13
